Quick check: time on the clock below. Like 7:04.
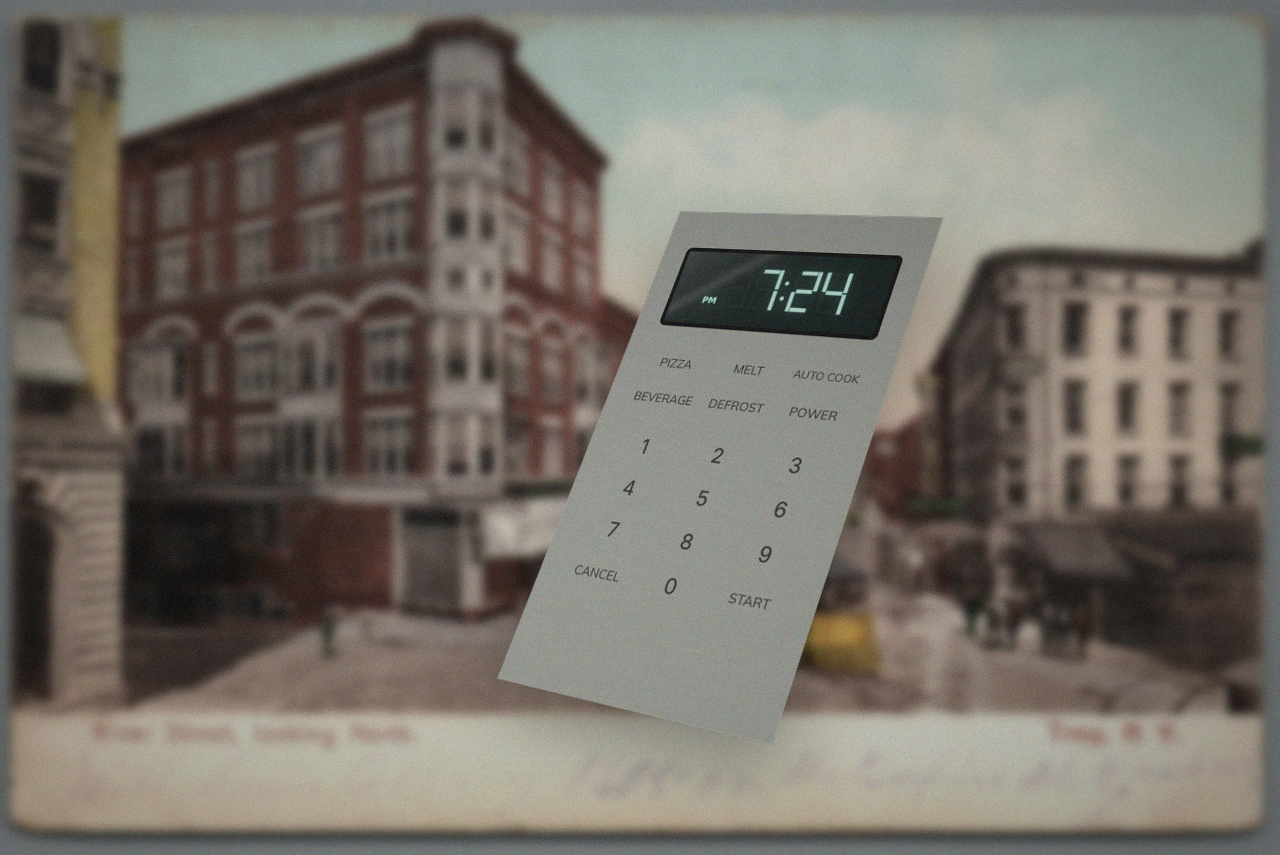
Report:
7:24
